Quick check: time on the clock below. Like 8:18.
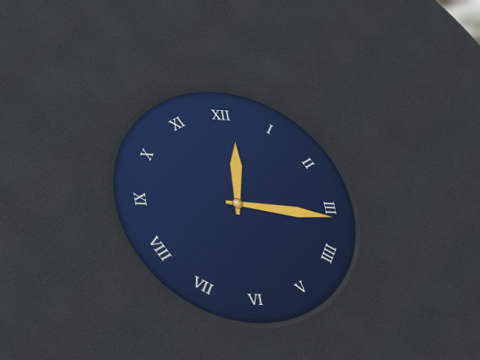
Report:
12:16
